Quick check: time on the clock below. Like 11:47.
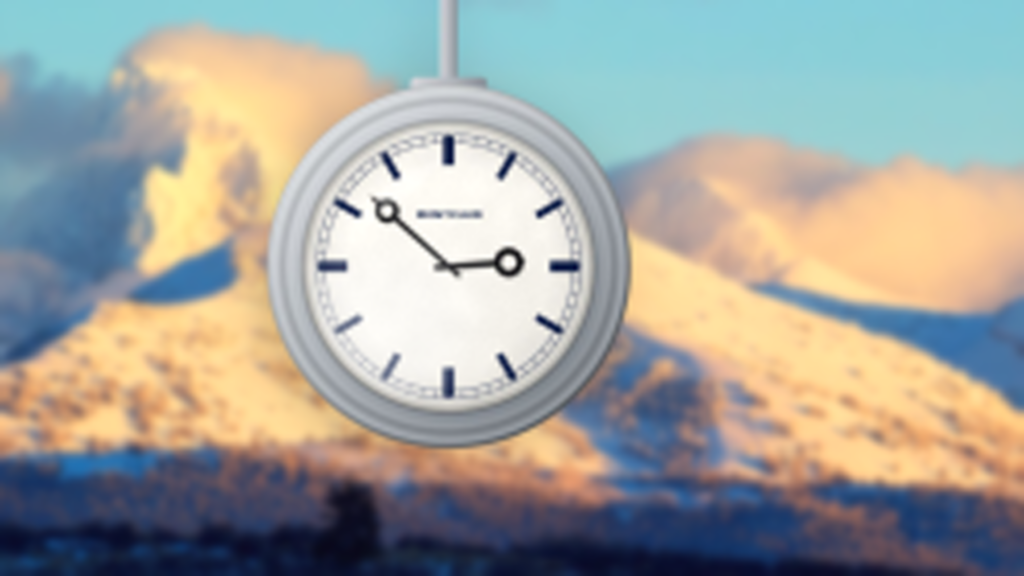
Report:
2:52
